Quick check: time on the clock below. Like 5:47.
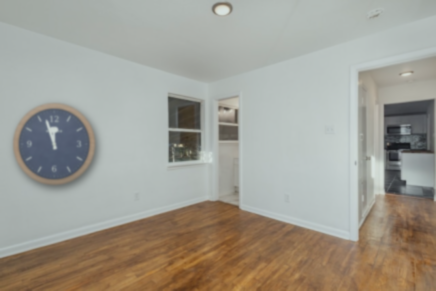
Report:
11:57
